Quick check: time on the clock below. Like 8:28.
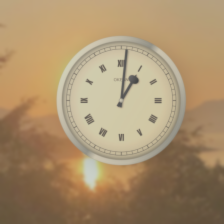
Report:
1:01
